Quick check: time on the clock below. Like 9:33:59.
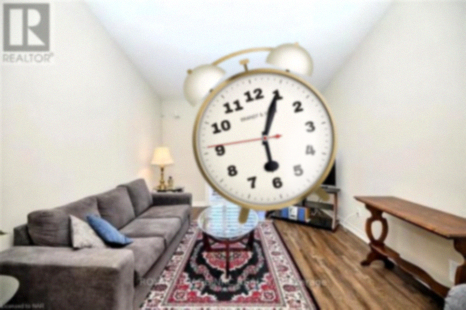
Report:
6:04:46
